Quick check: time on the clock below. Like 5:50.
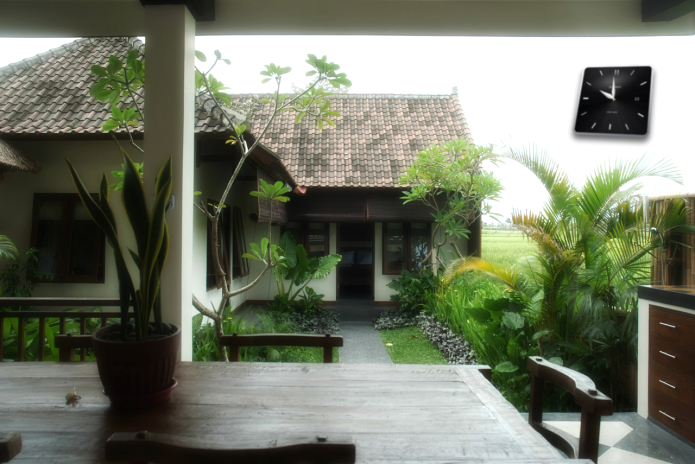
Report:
9:59
